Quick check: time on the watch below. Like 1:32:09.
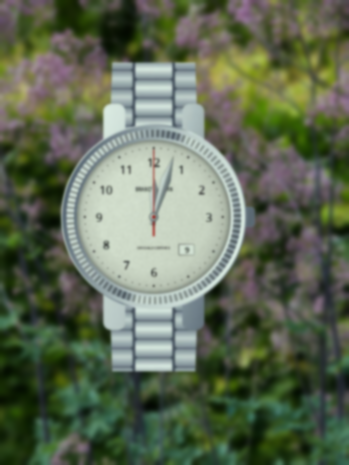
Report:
12:03:00
